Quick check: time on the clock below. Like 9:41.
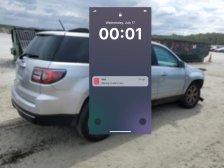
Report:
0:01
